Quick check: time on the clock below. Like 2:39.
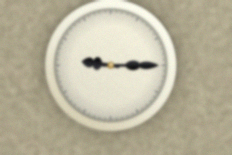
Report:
9:15
